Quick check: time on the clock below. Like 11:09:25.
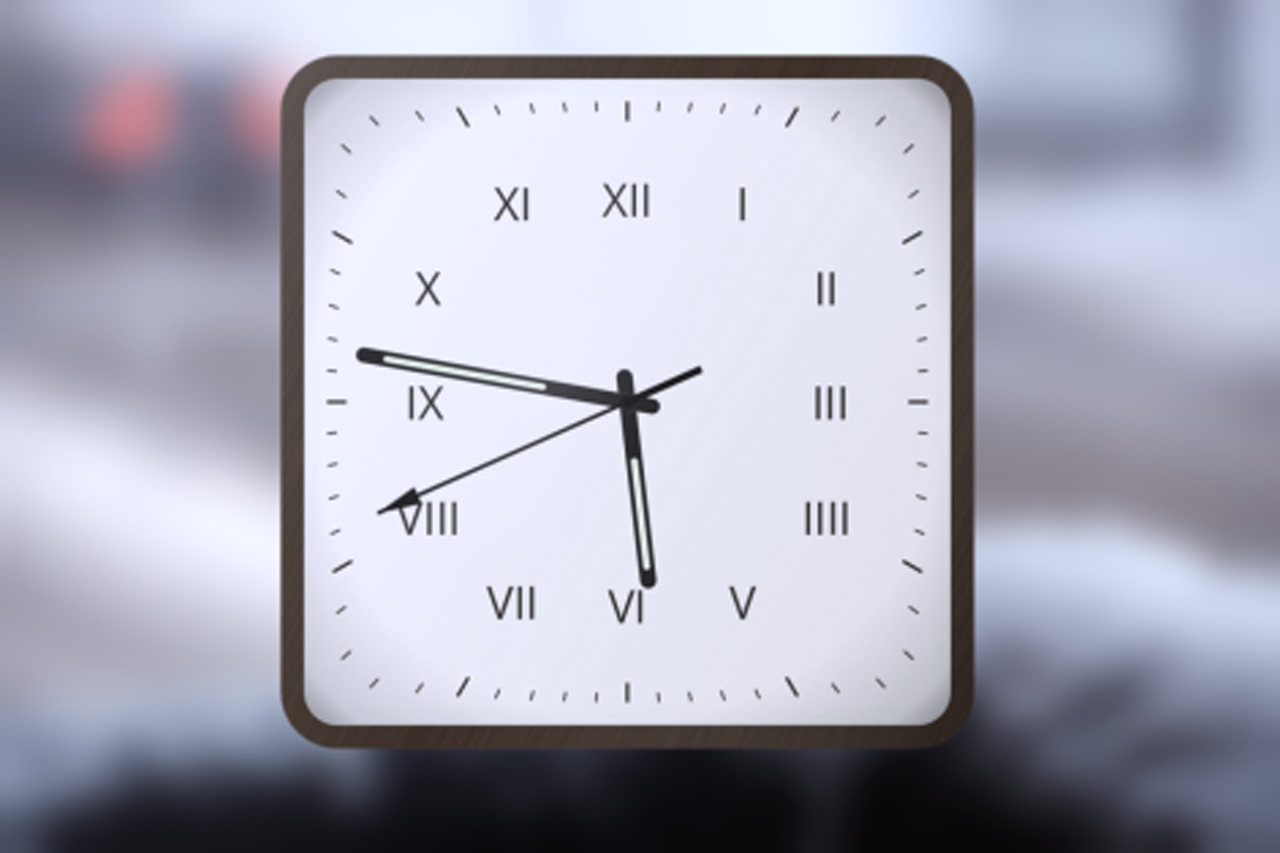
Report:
5:46:41
